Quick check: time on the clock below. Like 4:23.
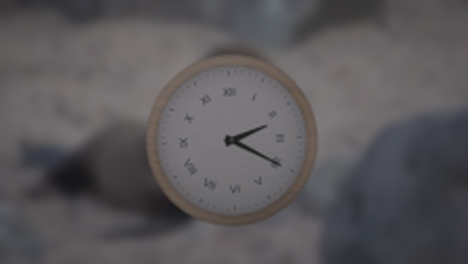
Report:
2:20
